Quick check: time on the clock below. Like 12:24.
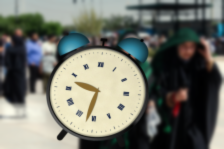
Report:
9:32
